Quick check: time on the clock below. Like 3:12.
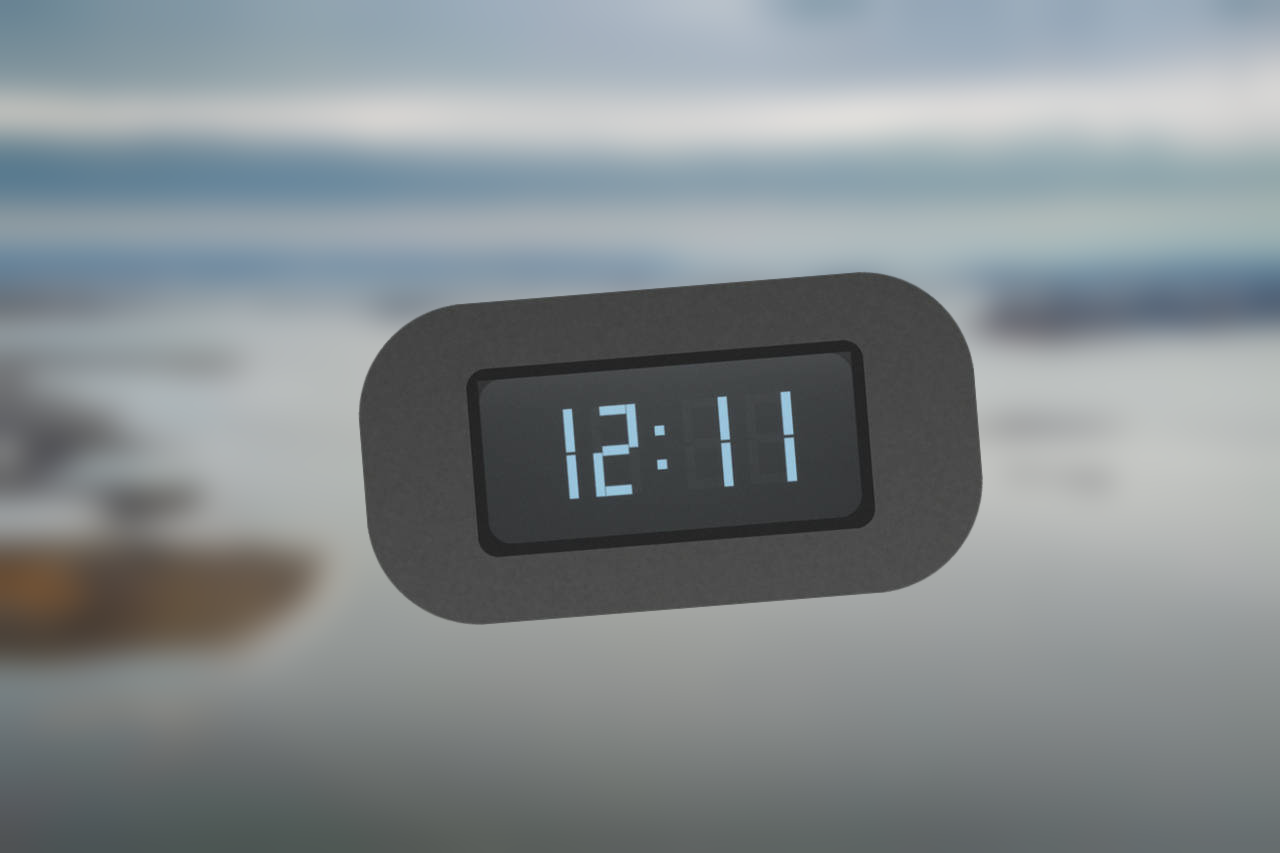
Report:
12:11
